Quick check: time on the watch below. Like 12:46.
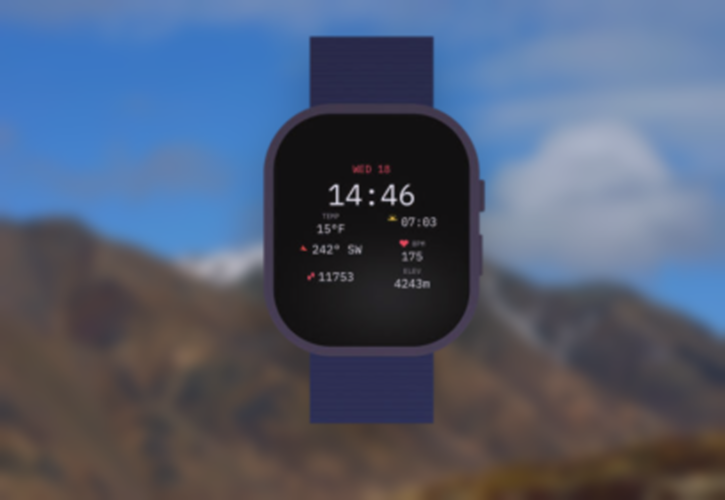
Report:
14:46
